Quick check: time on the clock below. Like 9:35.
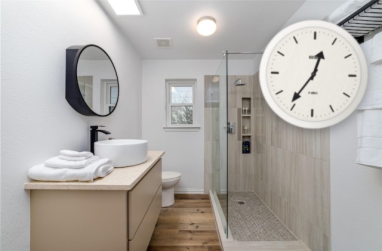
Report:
12:36
